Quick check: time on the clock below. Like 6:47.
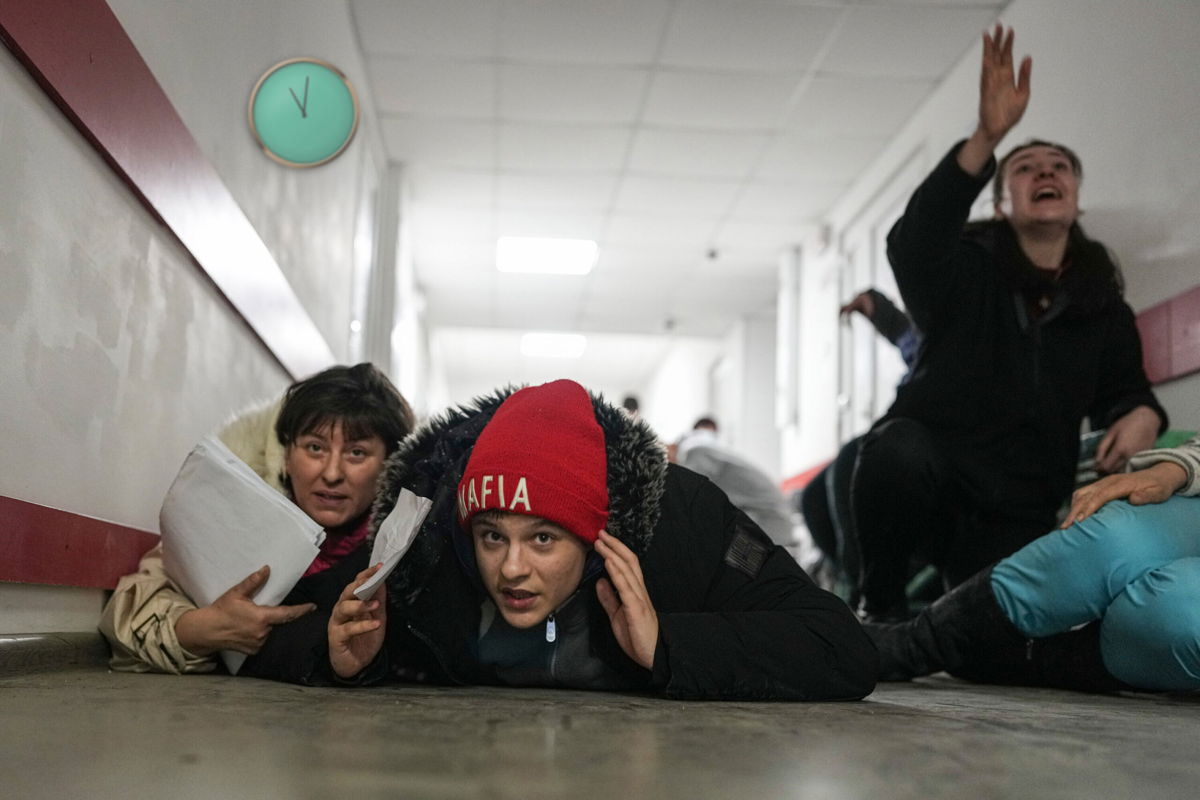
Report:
11:01
